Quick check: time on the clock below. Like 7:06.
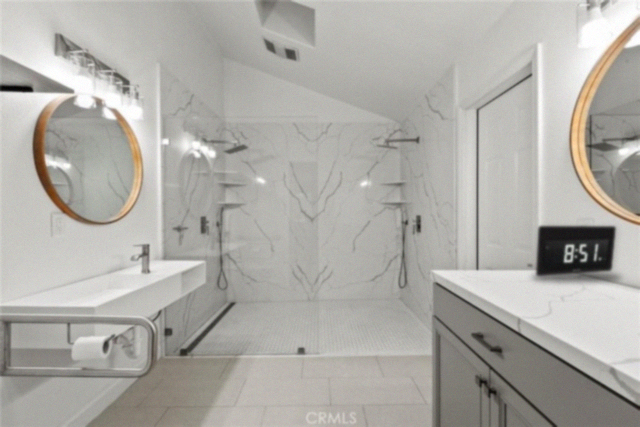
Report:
8:51
